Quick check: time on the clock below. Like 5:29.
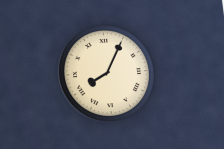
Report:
8:05
